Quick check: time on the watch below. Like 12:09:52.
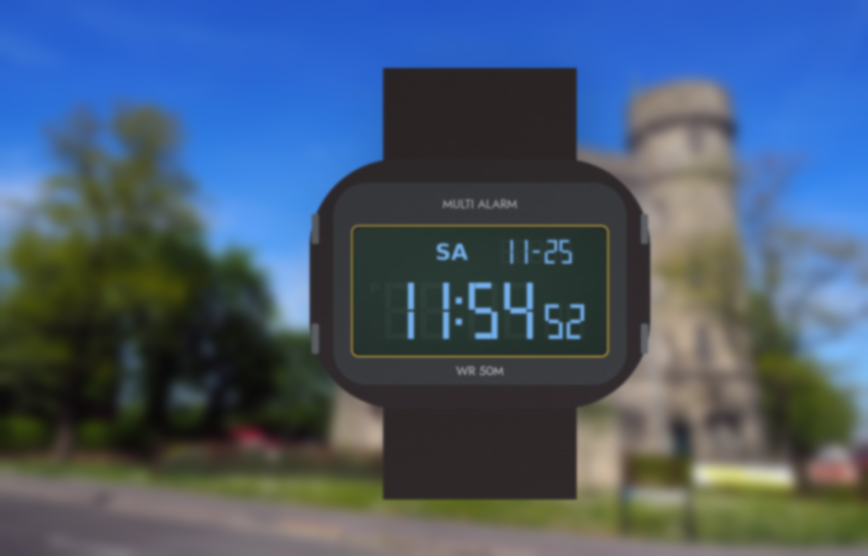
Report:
11:54:52
